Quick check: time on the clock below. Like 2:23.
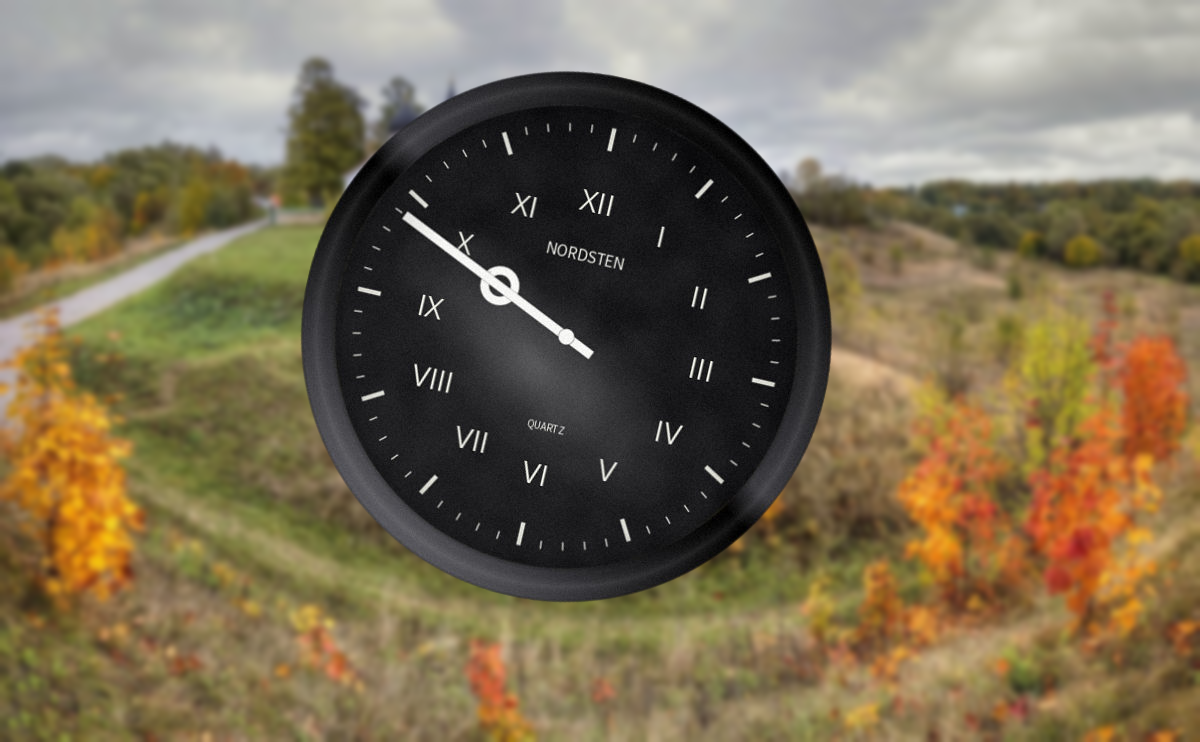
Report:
9:49
